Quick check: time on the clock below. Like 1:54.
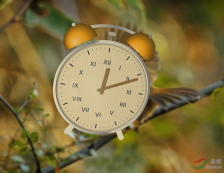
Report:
12:11
